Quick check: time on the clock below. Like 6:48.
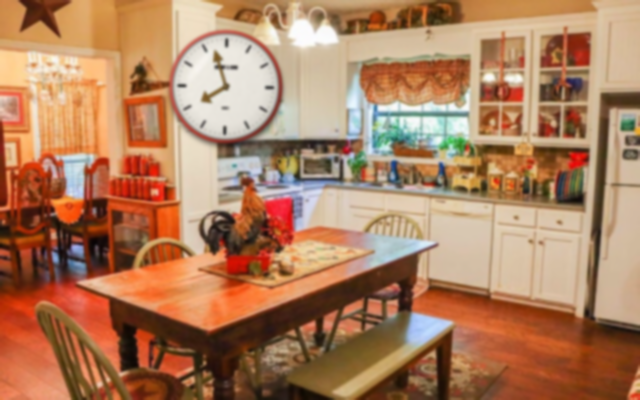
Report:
7:57
